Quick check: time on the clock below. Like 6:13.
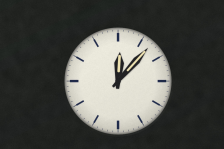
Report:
12:07
